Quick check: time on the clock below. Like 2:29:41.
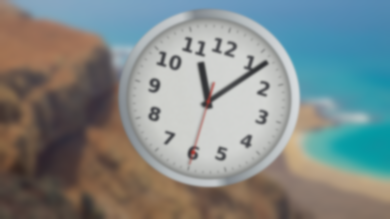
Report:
11:06:30
